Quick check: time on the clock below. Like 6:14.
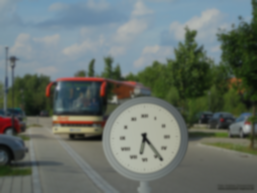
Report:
6:24
